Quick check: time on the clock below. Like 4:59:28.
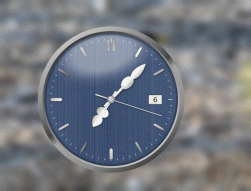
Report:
7:07:18
